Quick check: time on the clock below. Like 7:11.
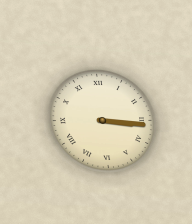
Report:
3:16
